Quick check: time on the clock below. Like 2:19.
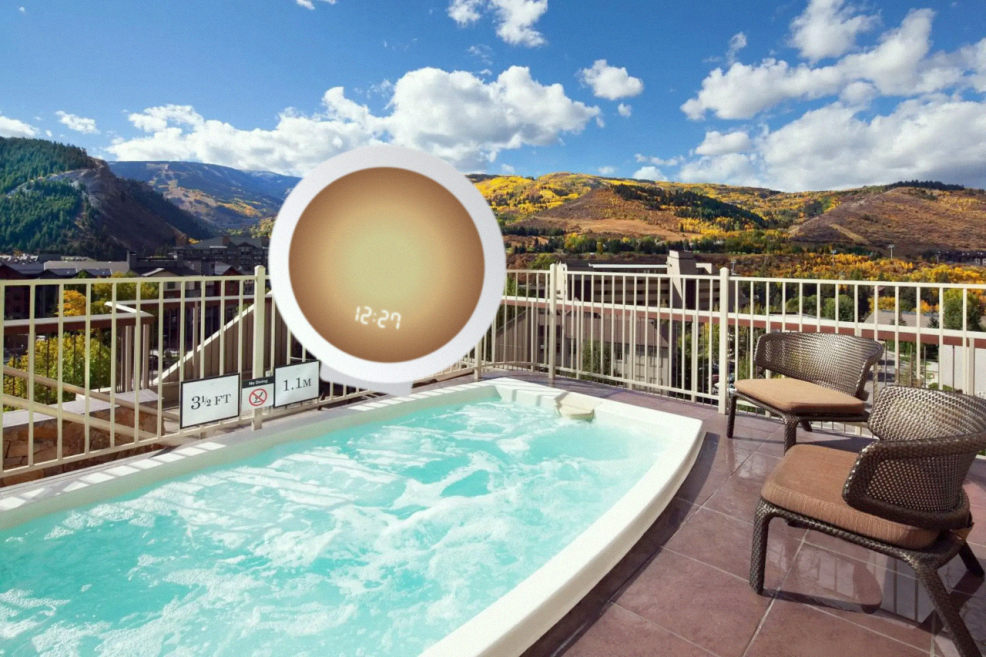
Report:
12:27
